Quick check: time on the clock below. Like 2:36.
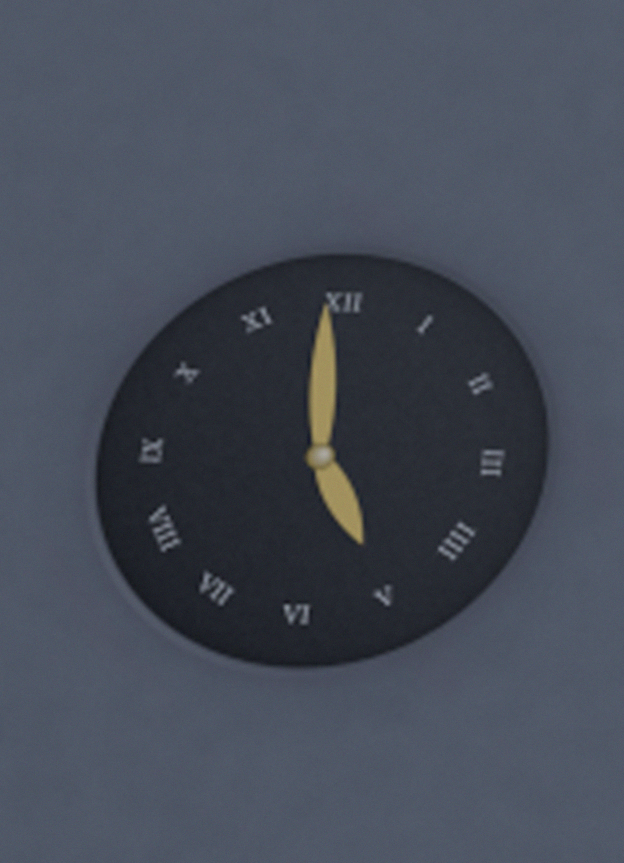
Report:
4:59
